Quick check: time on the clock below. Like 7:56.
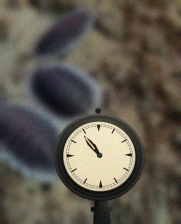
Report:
10:54
